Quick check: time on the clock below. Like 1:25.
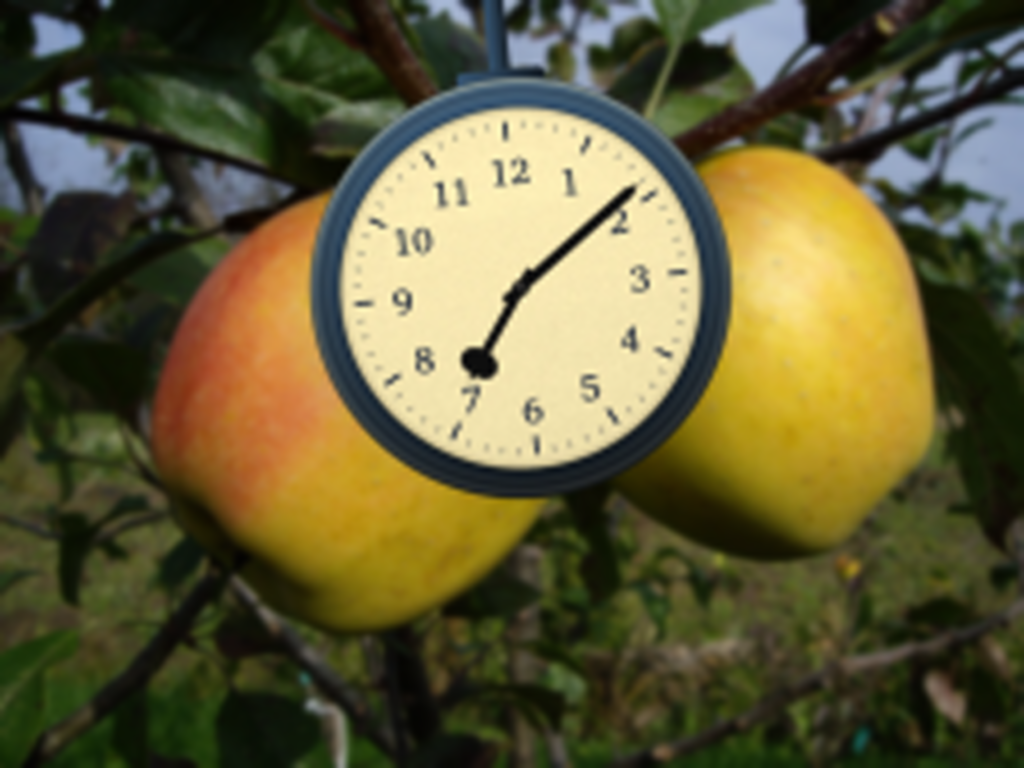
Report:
7:09
